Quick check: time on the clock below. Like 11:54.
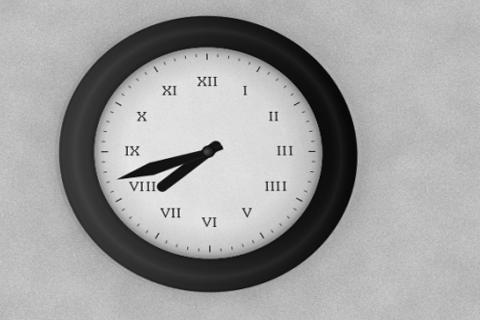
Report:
7:42
